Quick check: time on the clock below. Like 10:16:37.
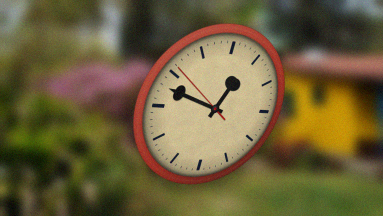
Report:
12:47:51
